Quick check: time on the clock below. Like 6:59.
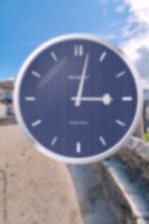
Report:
3:02
